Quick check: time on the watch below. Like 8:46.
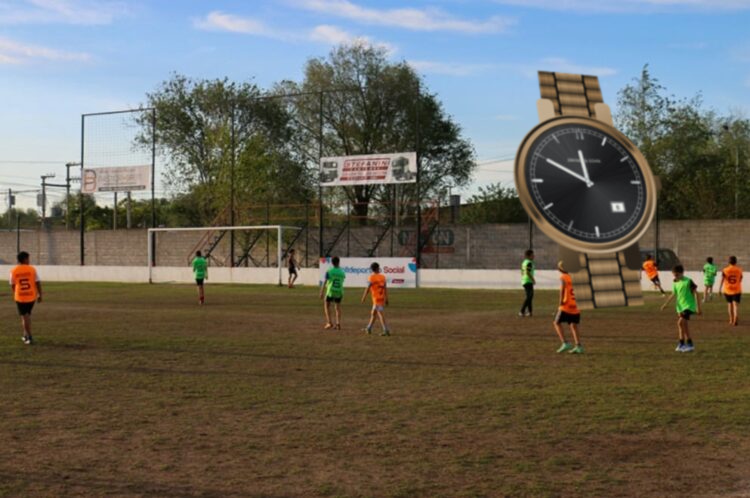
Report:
11:50
